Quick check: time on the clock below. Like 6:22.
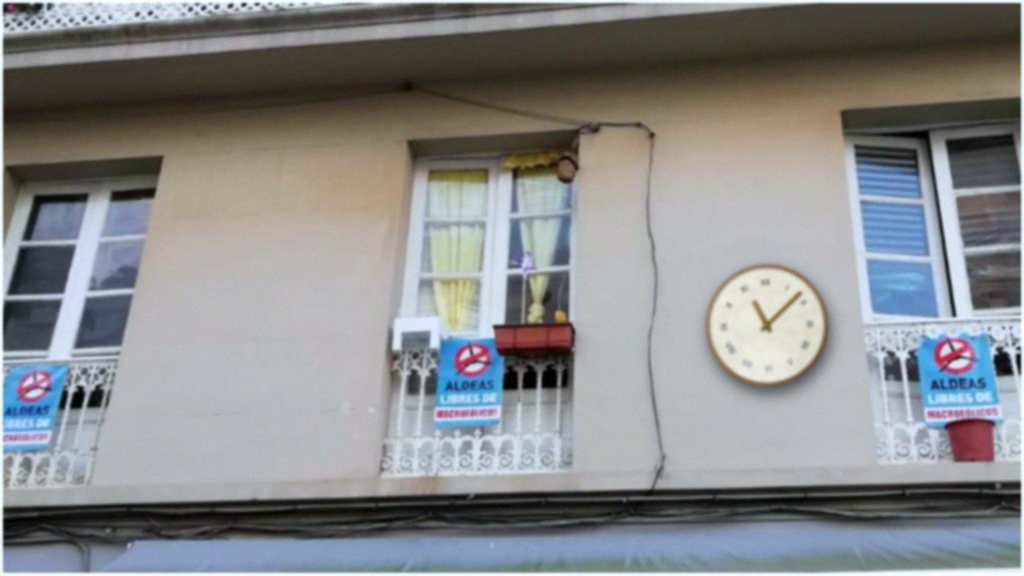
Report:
11:08
